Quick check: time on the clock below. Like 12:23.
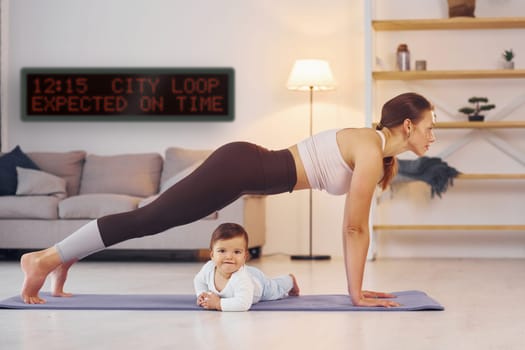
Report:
12:15
